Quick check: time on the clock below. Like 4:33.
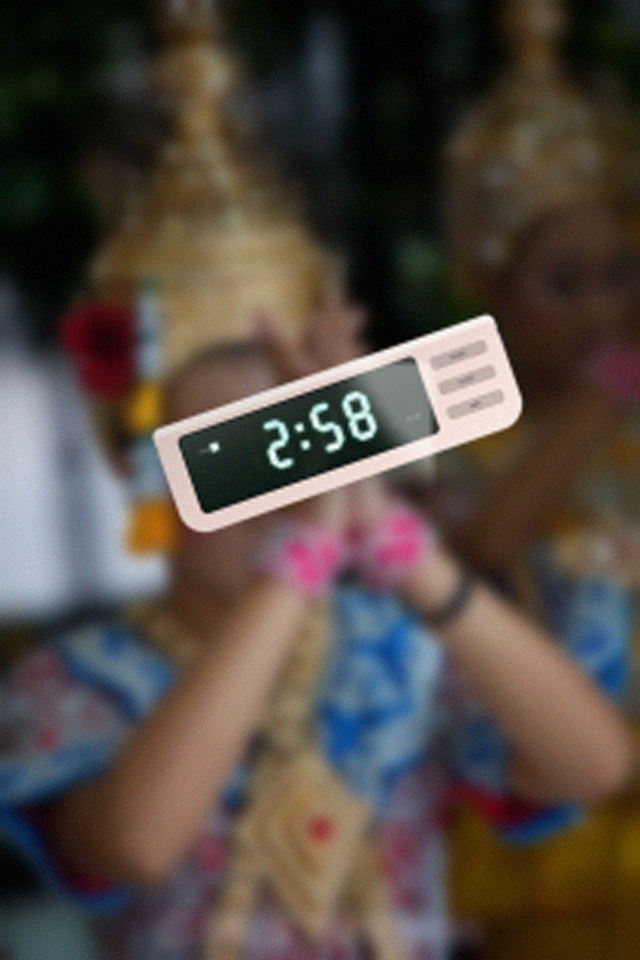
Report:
2:58
